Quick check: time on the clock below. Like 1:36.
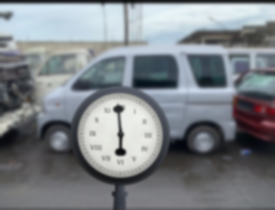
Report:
5:59
